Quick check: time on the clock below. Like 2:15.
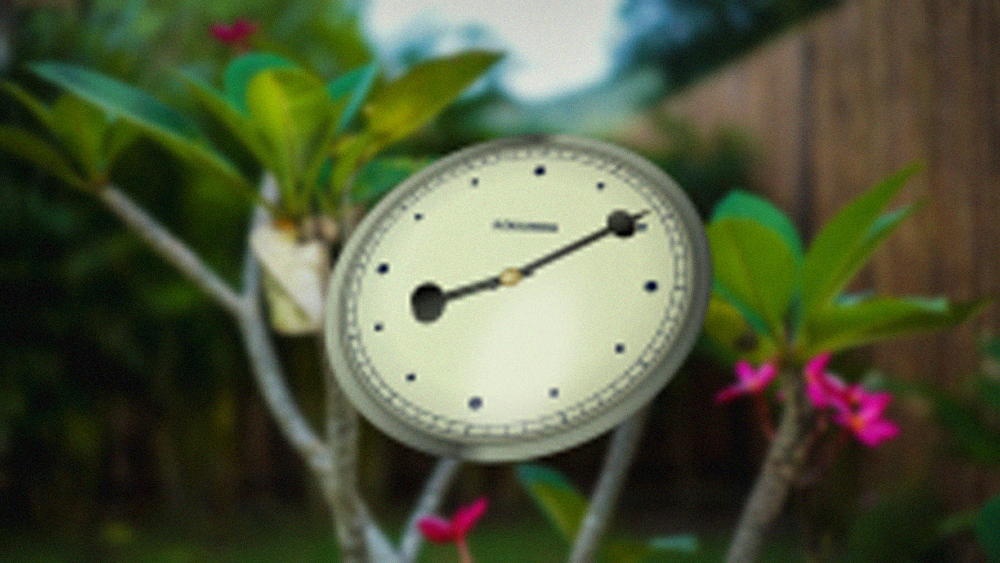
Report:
8:09
